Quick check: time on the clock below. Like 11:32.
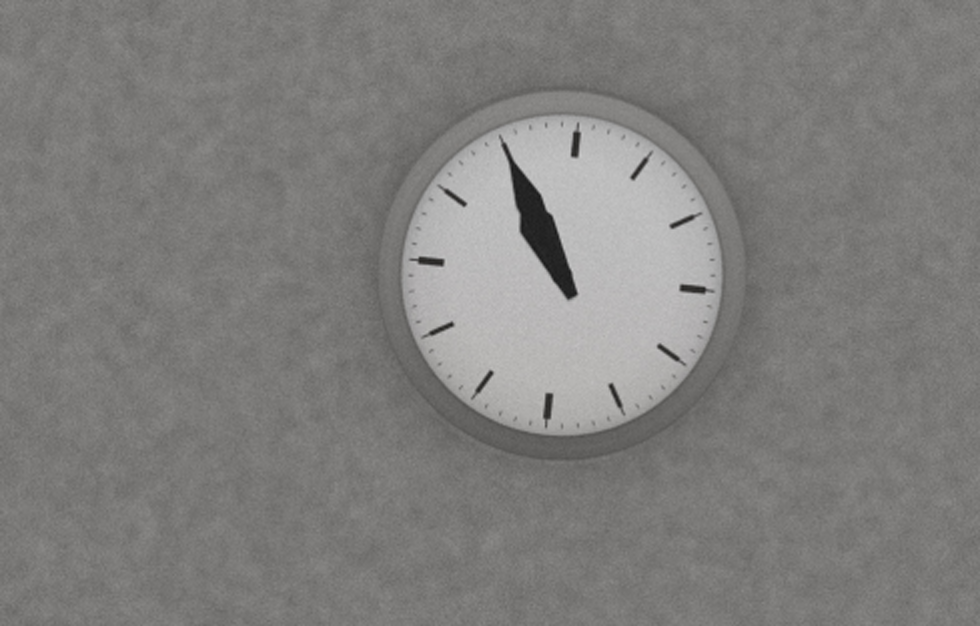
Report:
10:55
